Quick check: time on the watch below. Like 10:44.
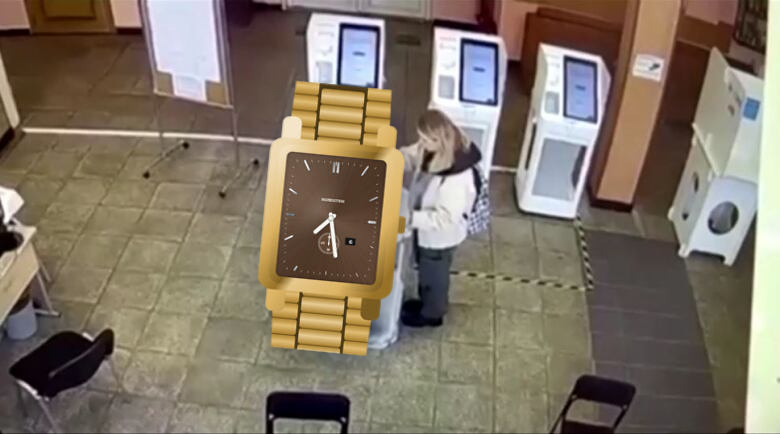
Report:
7:28
